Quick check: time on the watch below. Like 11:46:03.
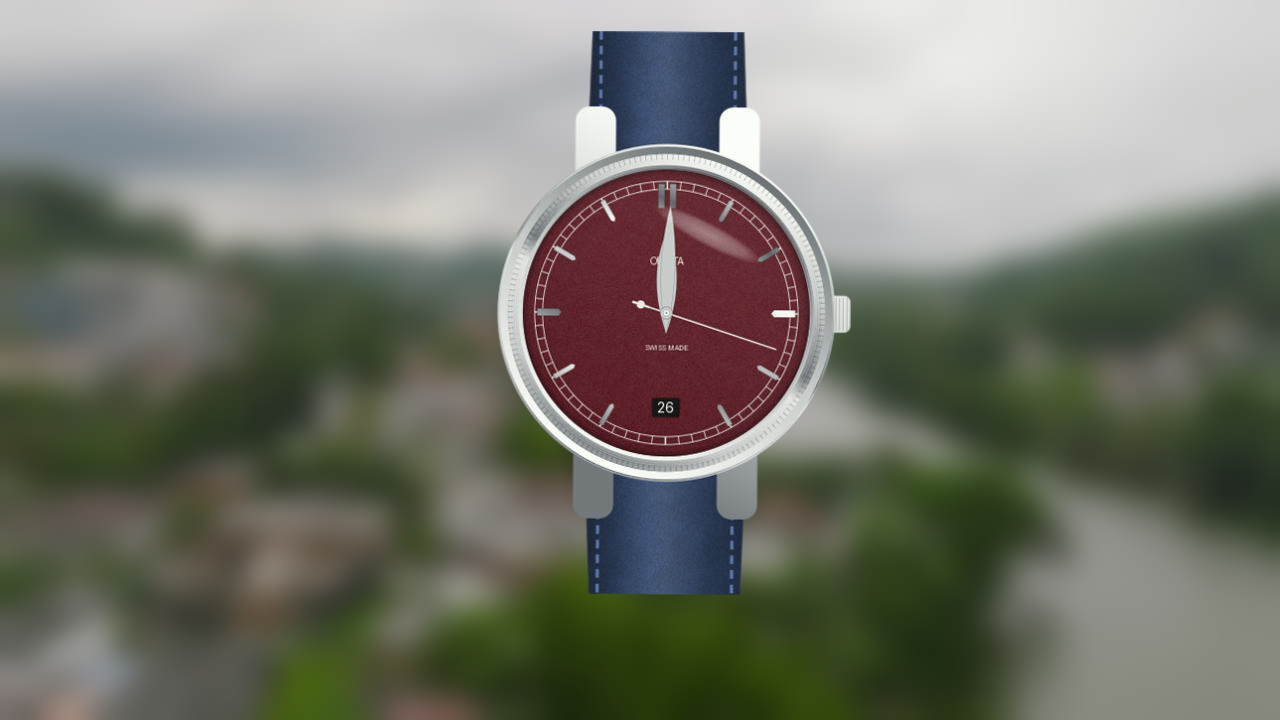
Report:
12:00:18
